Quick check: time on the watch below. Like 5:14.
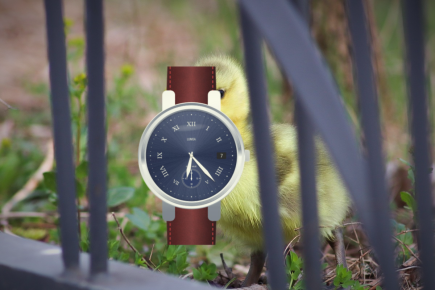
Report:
6:23
